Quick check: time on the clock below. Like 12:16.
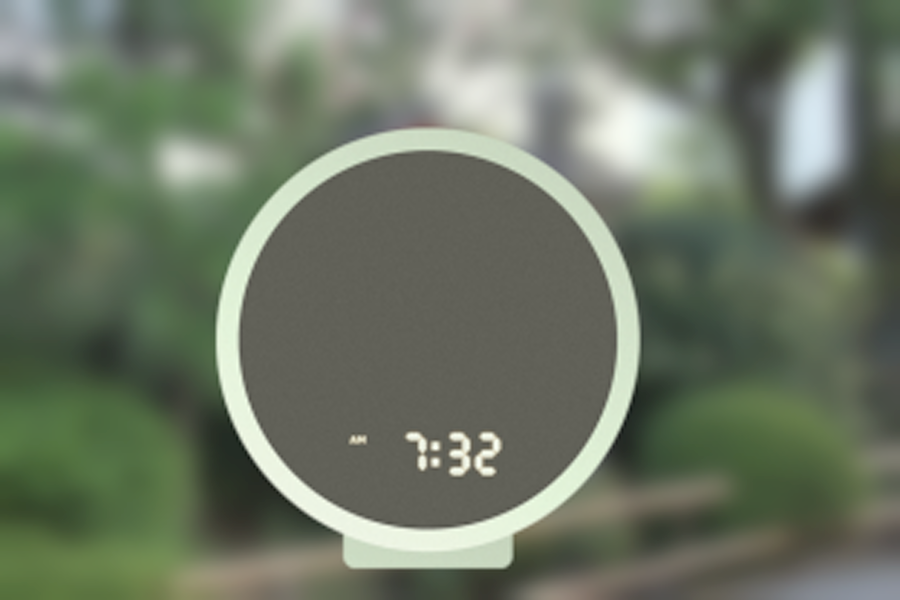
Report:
7:32
